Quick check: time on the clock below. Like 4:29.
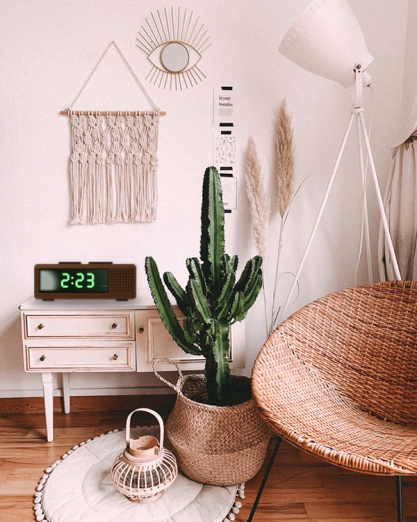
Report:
2:23
